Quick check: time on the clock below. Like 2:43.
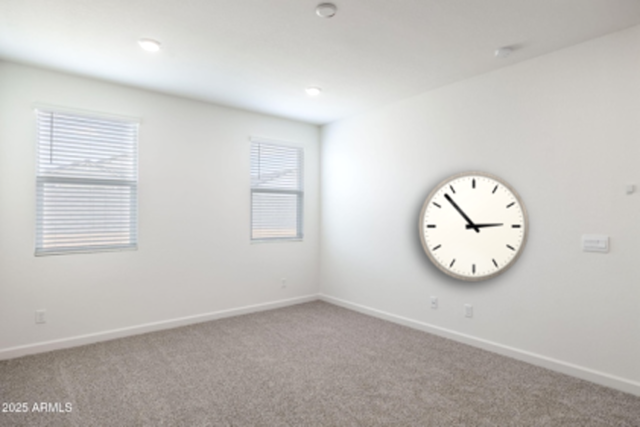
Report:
2:53
